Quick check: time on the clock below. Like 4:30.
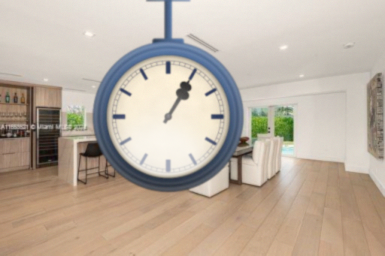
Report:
1:05
